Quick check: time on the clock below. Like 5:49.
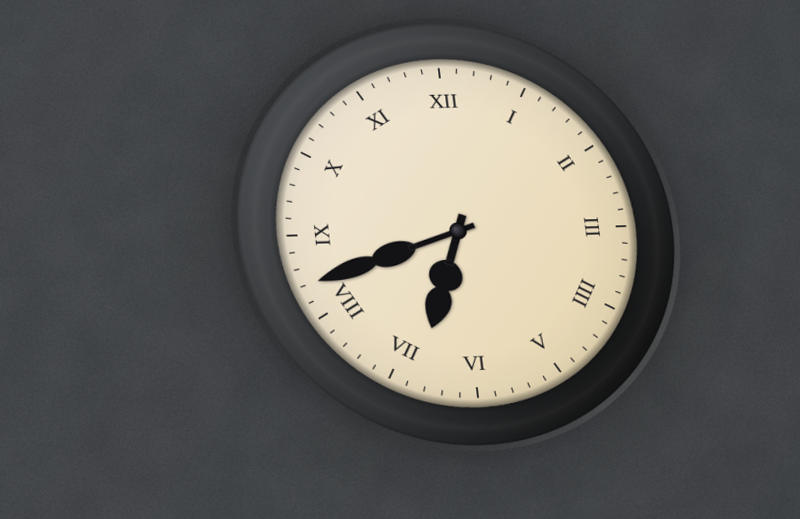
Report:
6:42
